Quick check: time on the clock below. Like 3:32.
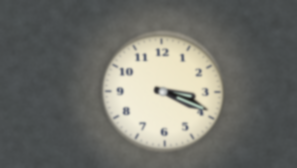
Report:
3:19
